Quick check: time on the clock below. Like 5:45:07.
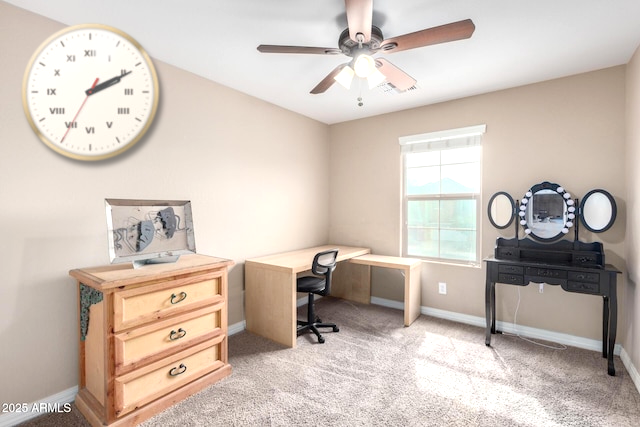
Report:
2:10:35
